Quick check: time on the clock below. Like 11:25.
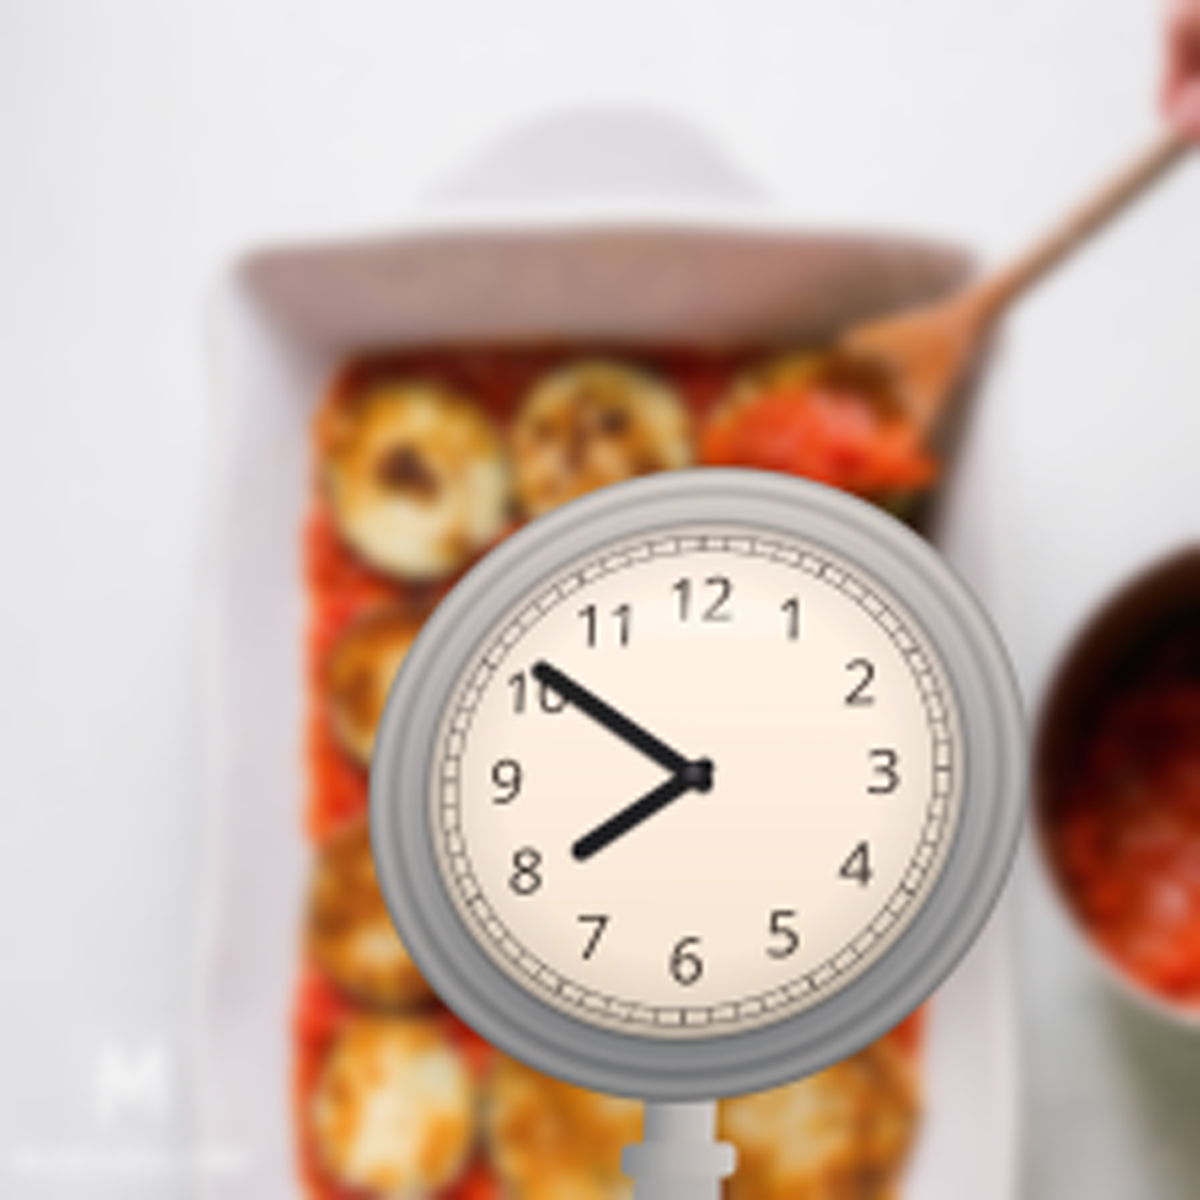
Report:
7:51
